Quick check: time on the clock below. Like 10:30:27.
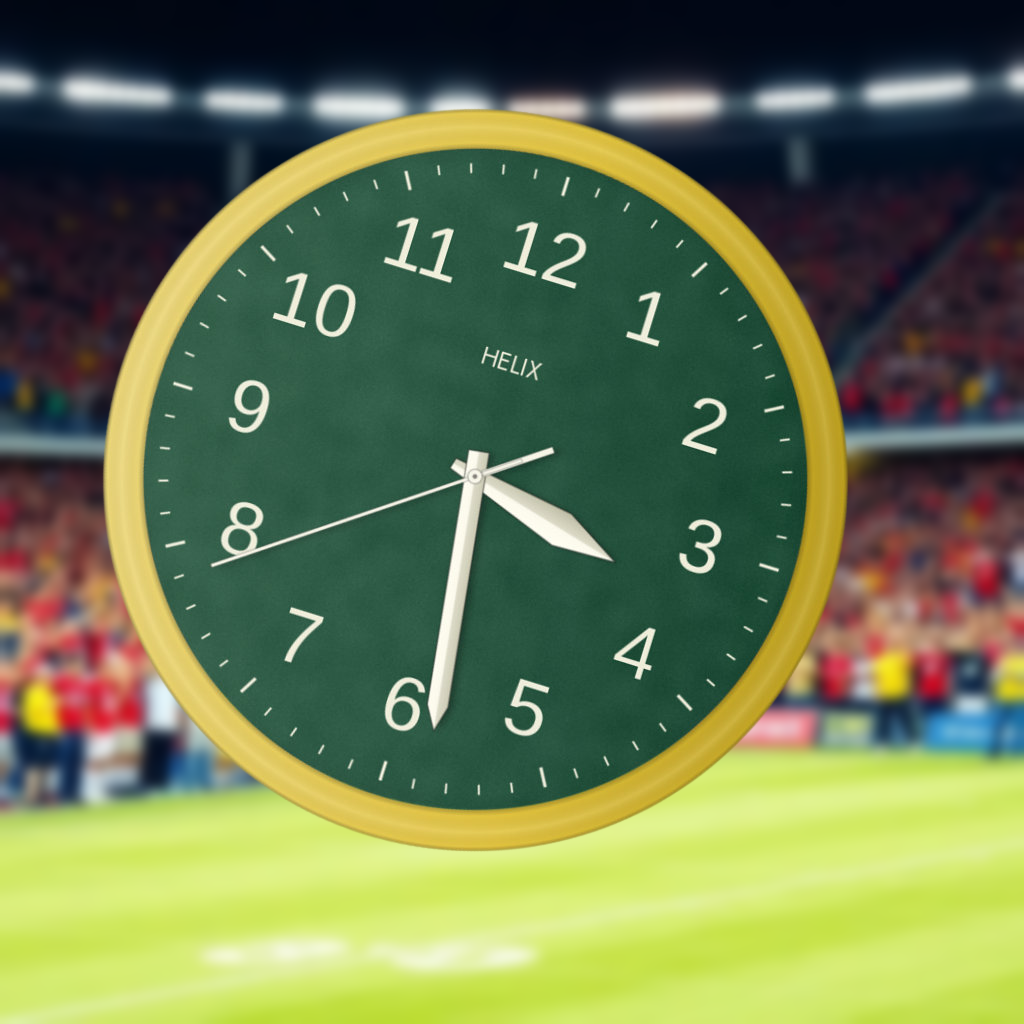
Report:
3:28:39
